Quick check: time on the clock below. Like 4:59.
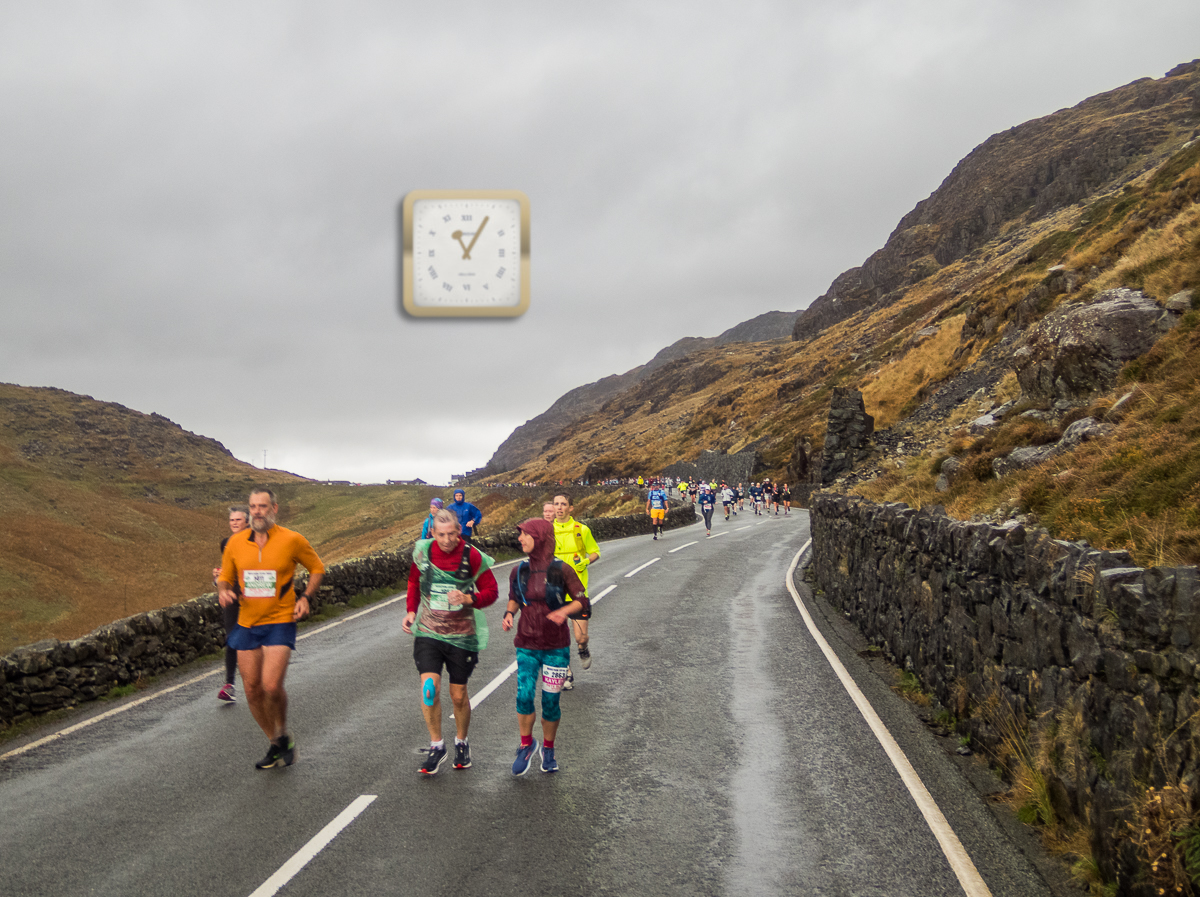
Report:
11:05
